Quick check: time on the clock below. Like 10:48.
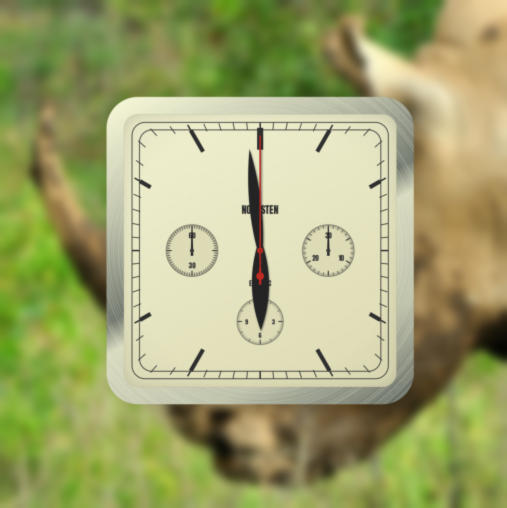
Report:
5:59
